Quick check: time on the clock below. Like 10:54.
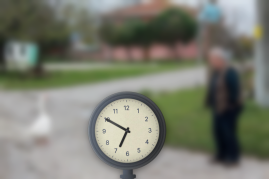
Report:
6:50
